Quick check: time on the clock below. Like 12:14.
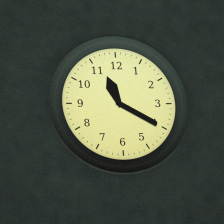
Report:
11:20
